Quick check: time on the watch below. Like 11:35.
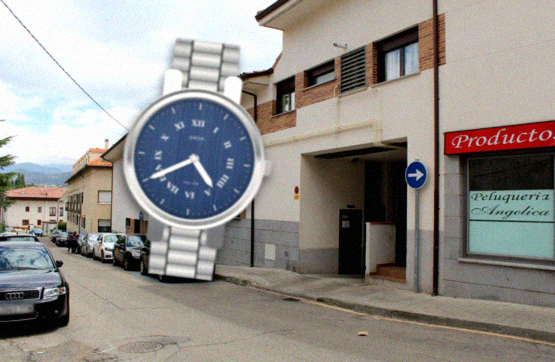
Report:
4:40
